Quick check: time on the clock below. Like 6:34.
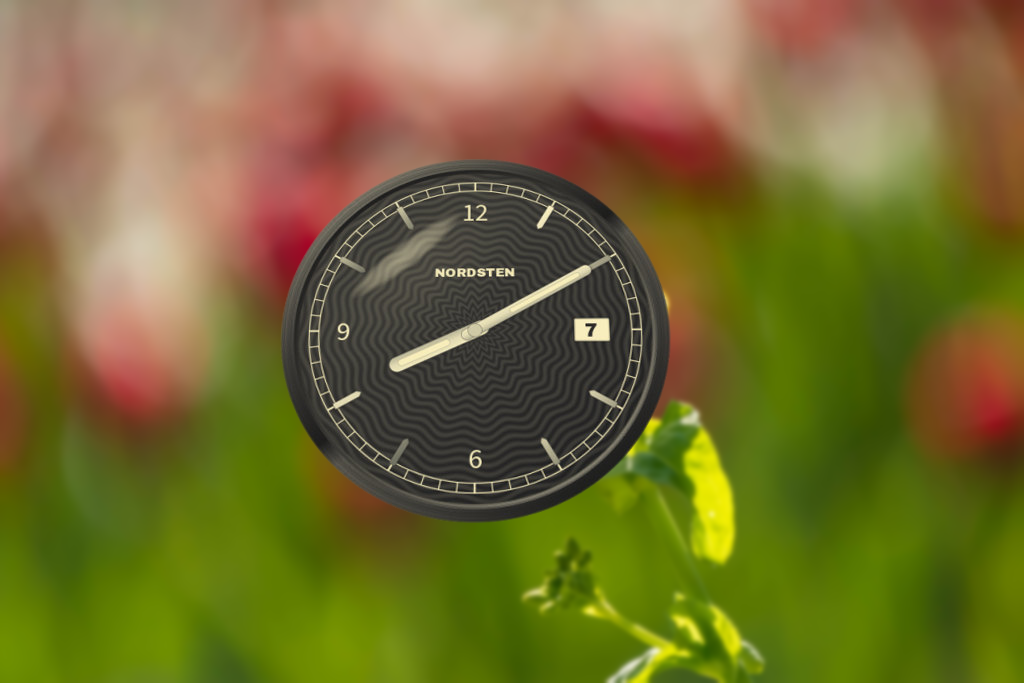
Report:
8:10
